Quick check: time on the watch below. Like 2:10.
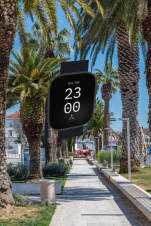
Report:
23:00
